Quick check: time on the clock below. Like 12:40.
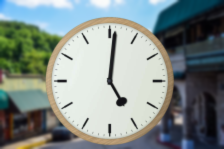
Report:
5:01
